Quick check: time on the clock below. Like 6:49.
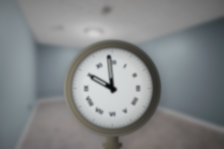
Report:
9:59
